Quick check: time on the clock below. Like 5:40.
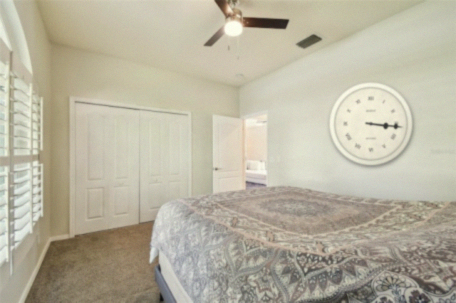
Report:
3:16
